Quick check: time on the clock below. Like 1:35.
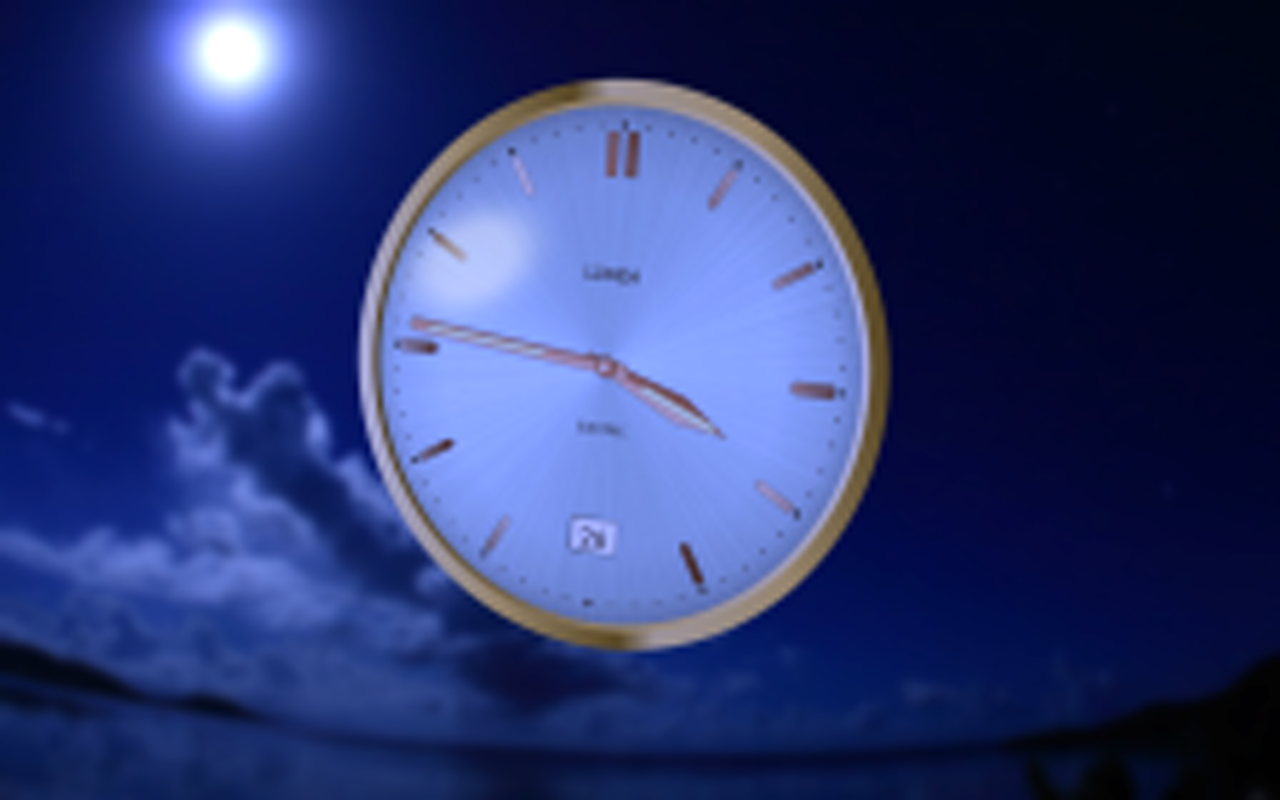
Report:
3:46
